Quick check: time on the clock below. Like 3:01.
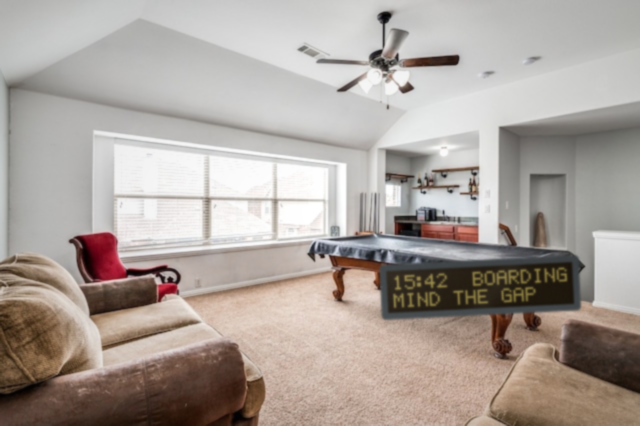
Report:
15:42
